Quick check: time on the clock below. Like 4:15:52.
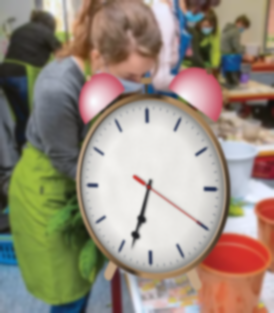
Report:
6:33:20
